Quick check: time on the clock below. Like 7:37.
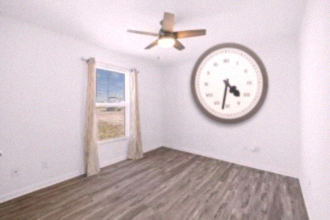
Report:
4:32
